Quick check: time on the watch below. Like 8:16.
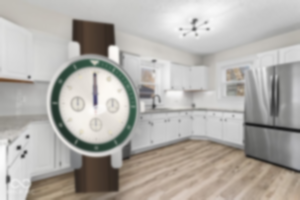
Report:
12:00
